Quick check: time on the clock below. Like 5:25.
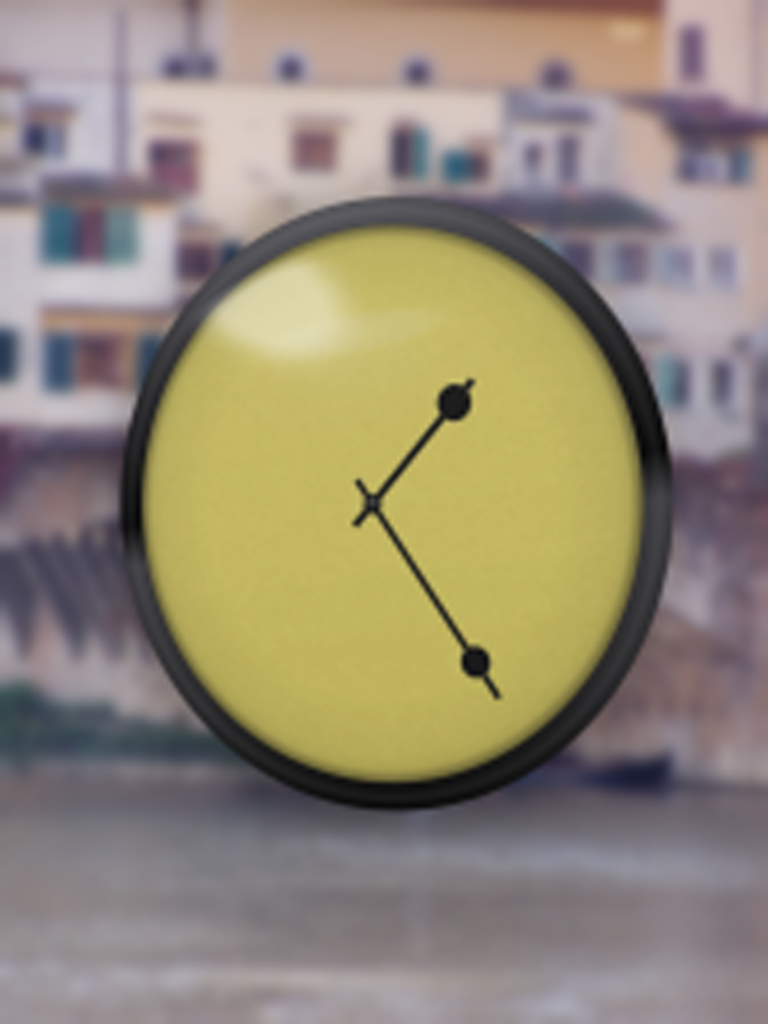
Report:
1:24
